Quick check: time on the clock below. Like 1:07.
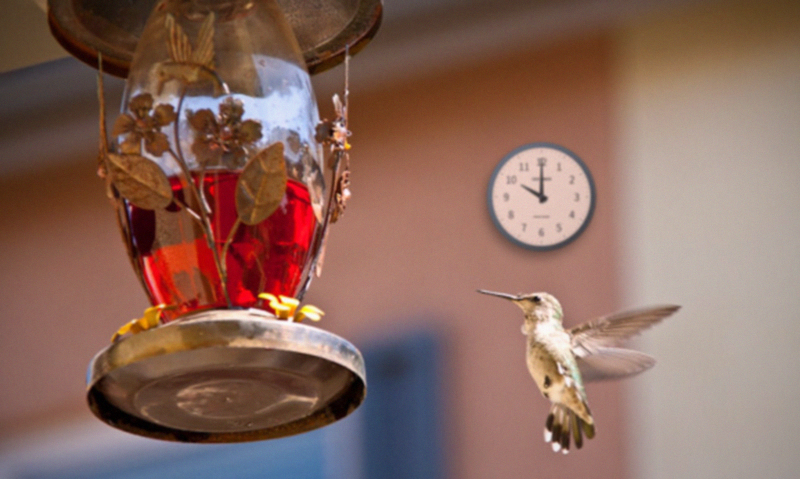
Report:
10:00
